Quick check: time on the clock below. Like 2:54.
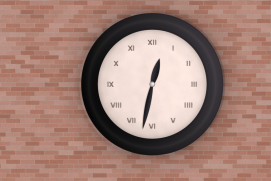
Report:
12:32
